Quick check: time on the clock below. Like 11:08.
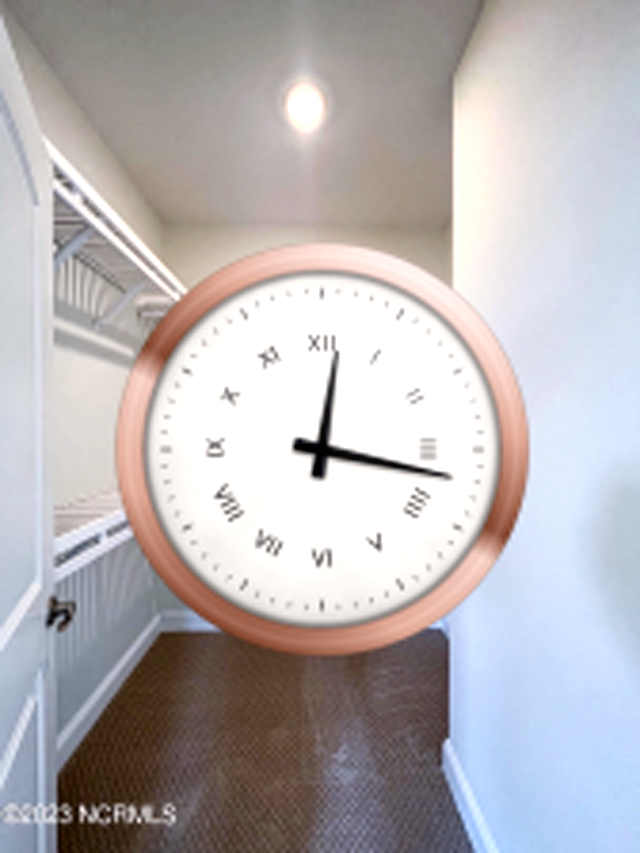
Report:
12:17
